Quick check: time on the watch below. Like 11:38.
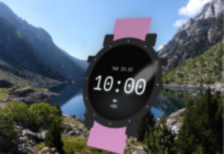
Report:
10:00
